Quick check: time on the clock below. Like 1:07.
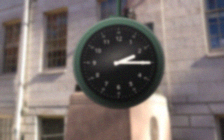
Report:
2:15
